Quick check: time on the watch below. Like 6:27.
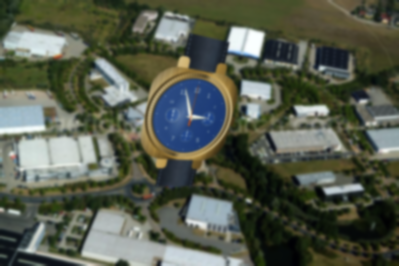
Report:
2:56
